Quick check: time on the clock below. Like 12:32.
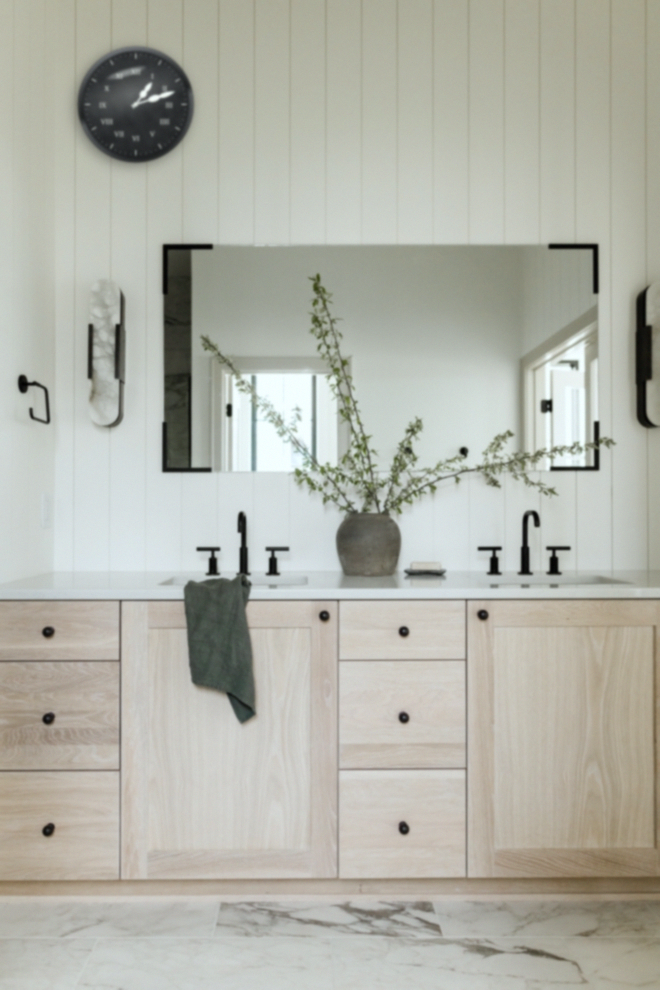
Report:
1:12
